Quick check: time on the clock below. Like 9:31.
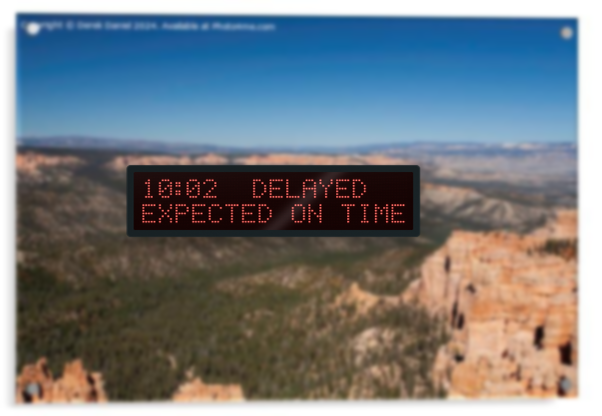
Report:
10:02
